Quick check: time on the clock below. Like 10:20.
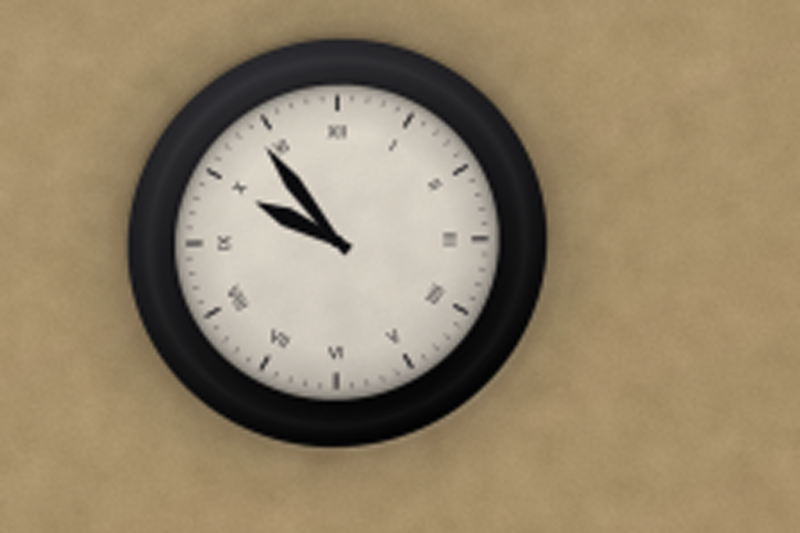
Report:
9:54
